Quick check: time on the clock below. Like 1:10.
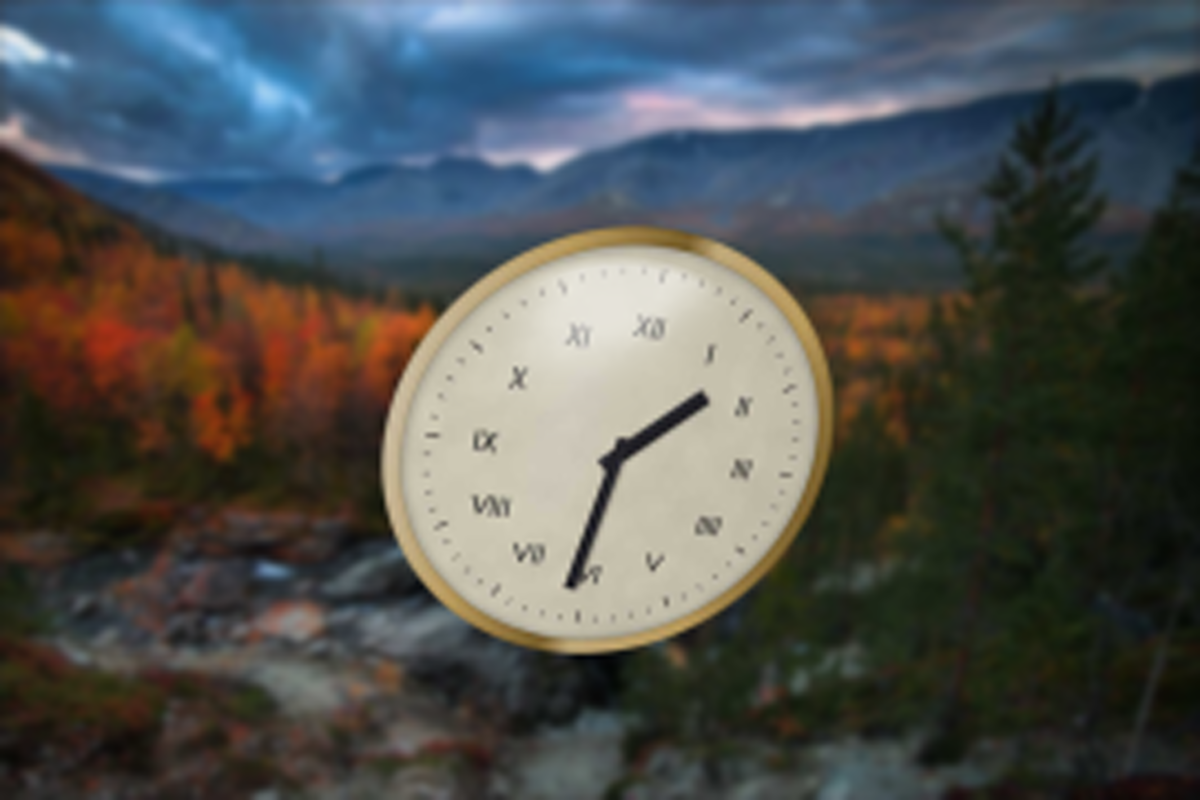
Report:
1:31
